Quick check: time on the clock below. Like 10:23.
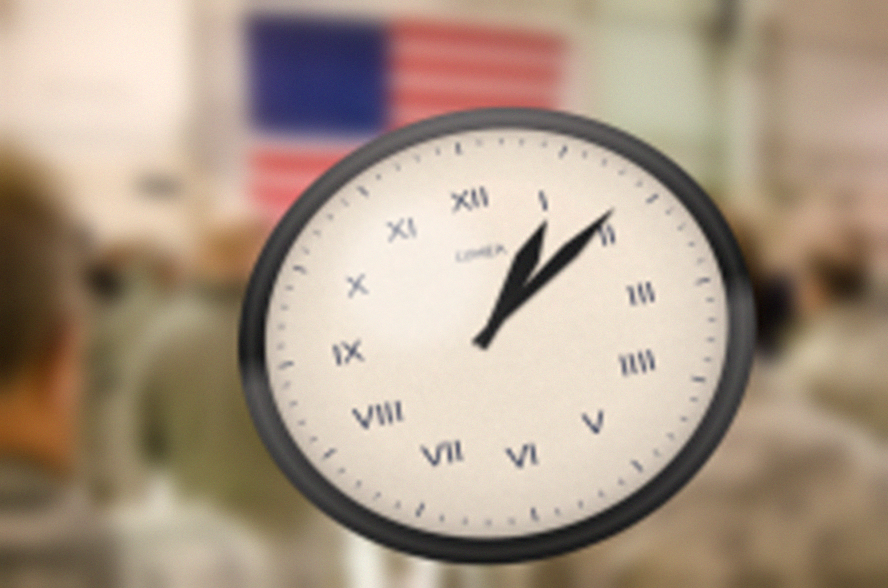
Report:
1:09
